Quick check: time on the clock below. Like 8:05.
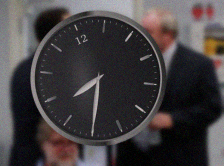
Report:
8:35
